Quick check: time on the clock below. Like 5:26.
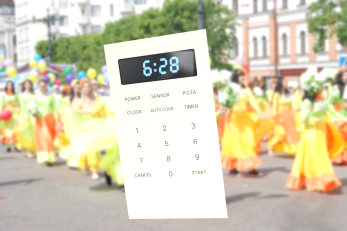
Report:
6:28
